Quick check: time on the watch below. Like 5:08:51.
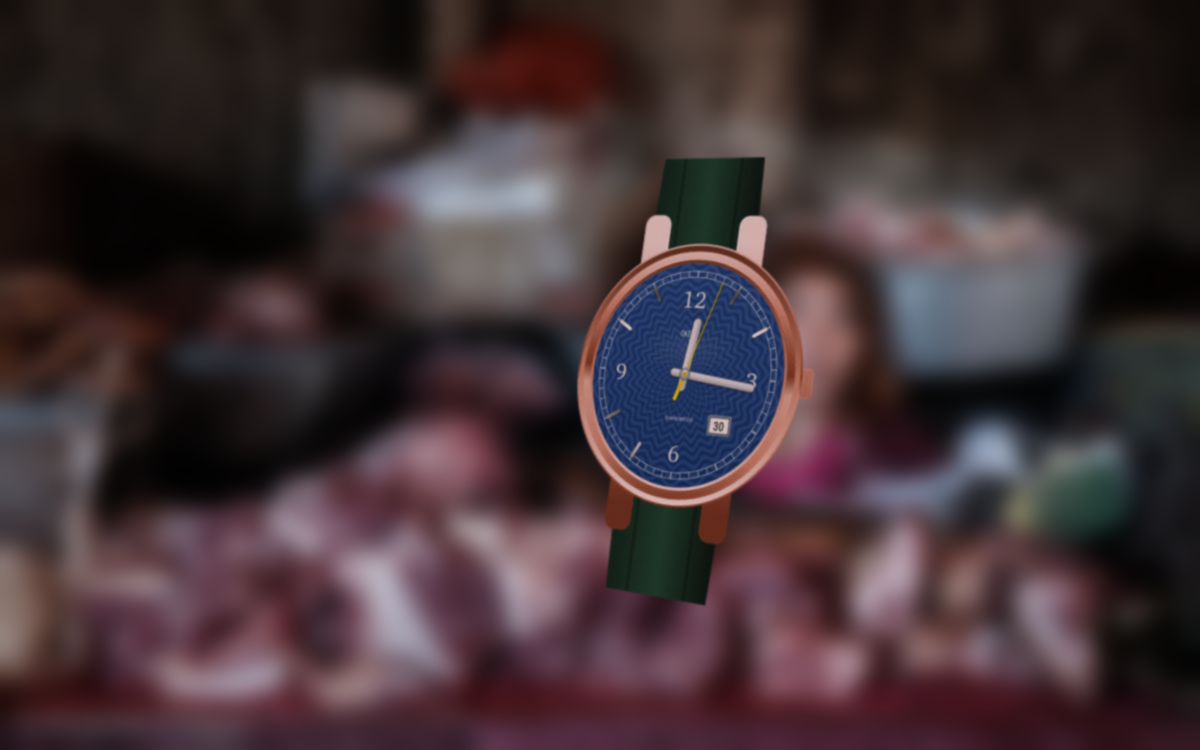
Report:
12:16:03
